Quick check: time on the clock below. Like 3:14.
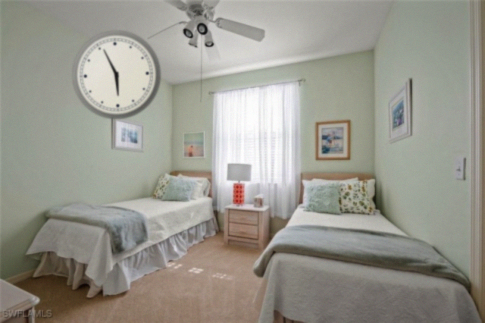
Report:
5:56
